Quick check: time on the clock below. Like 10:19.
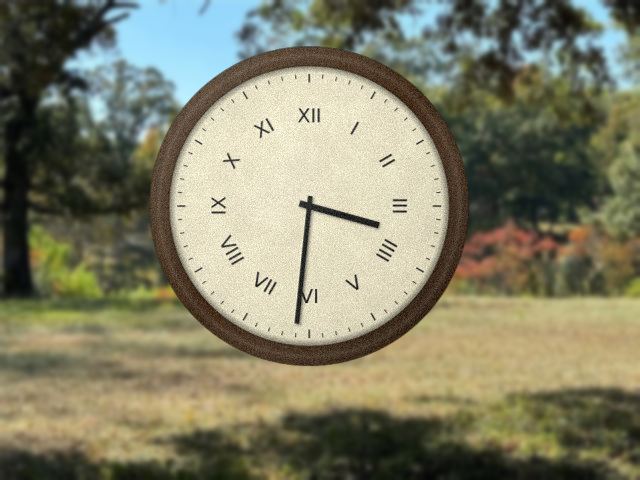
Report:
3:31
